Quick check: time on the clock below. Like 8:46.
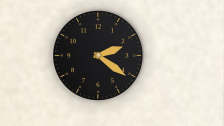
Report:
2:21
